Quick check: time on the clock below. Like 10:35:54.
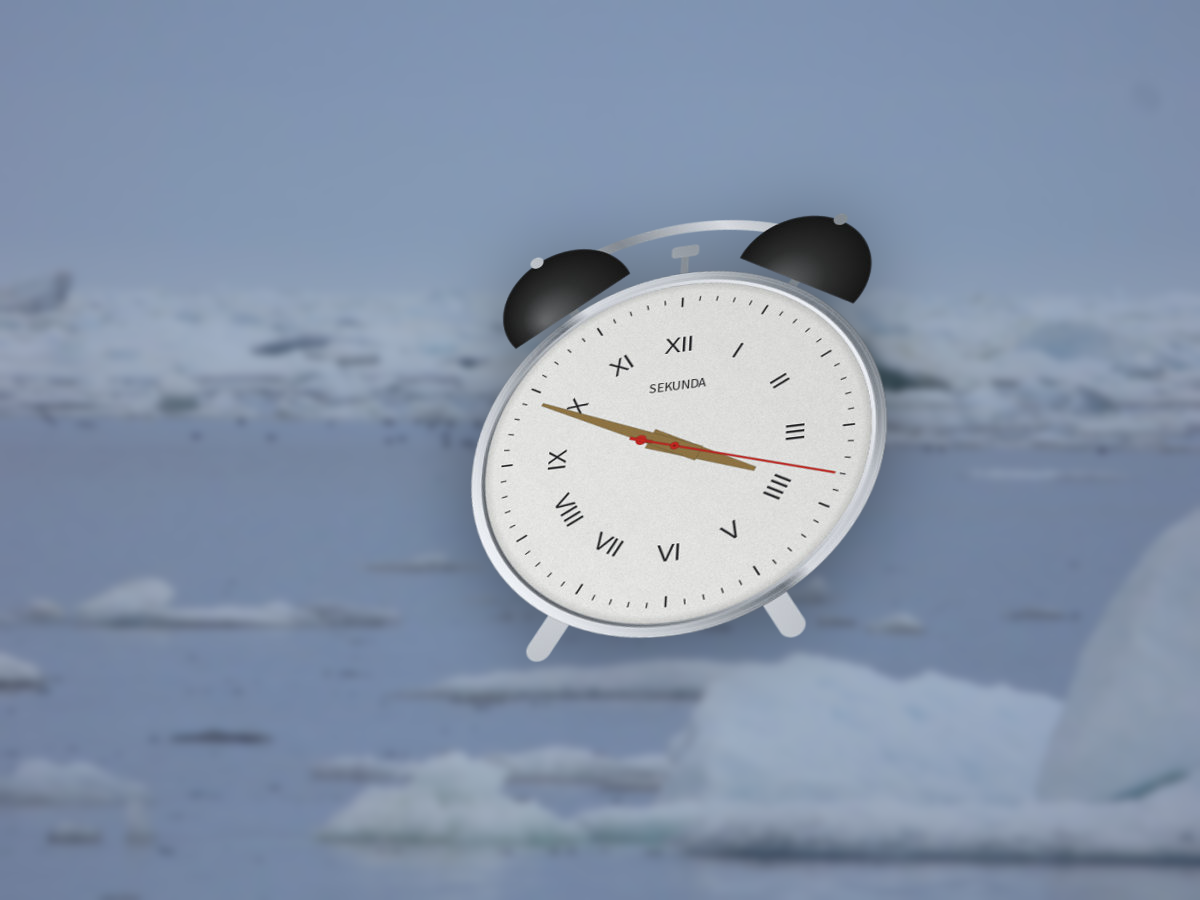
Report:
3:49:18
